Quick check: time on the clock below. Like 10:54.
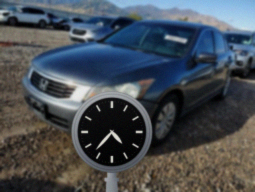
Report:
4:37
